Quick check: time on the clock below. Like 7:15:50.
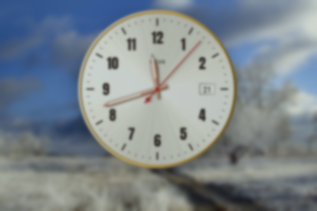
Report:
11:42:07
